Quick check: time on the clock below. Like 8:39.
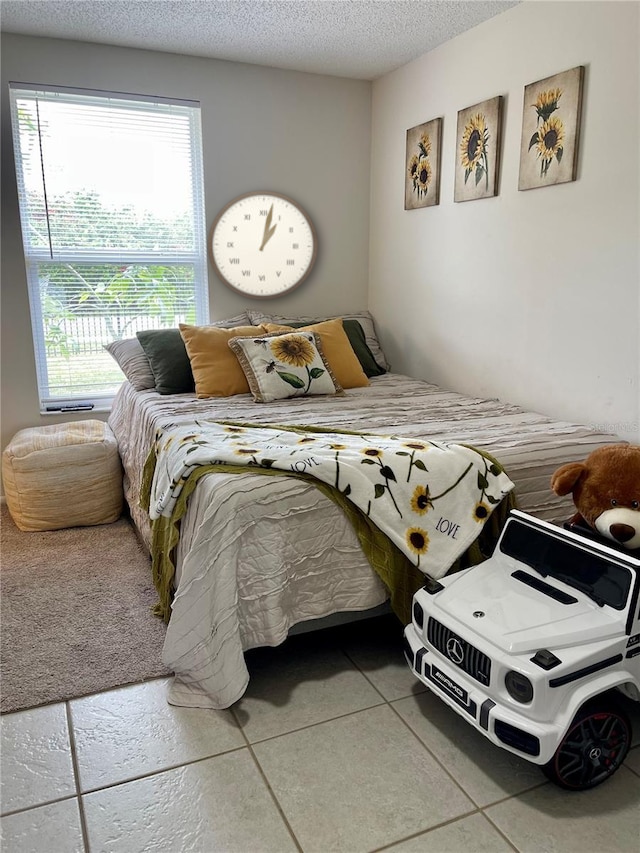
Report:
1:02
